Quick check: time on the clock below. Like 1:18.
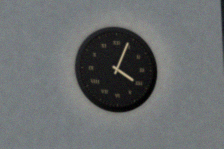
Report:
4:04
